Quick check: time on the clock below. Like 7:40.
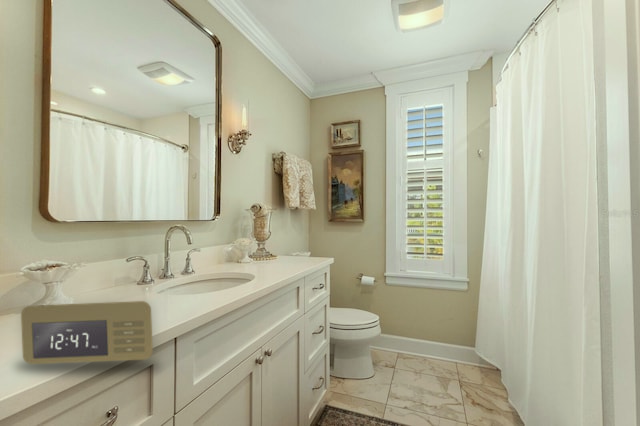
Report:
12:47
